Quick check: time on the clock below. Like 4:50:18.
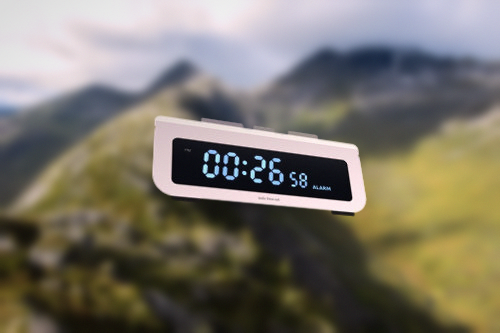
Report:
0:26:58
